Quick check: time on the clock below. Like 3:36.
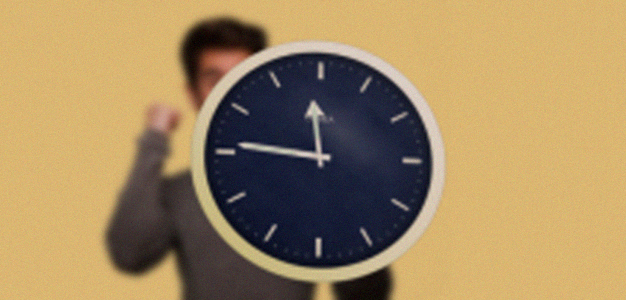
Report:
11:46
